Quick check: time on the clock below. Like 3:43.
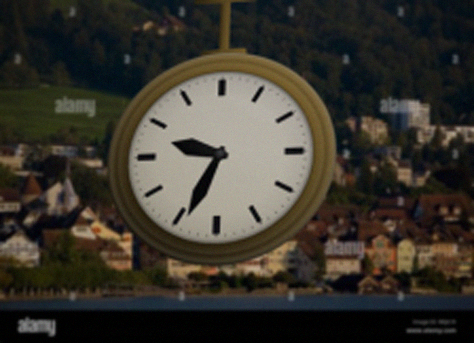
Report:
9:34
